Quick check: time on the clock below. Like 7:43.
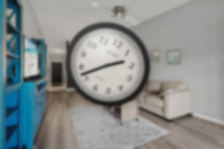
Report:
1:37
